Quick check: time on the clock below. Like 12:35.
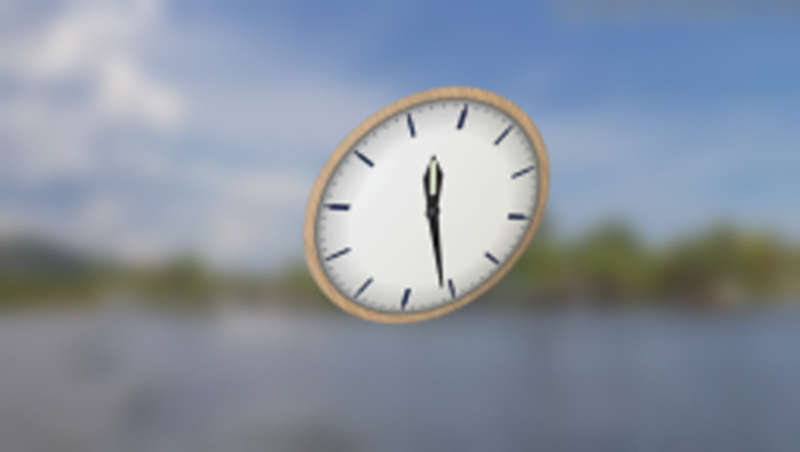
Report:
11:26
